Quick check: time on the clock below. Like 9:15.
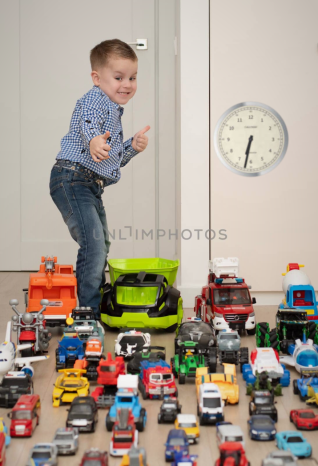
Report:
6:32
